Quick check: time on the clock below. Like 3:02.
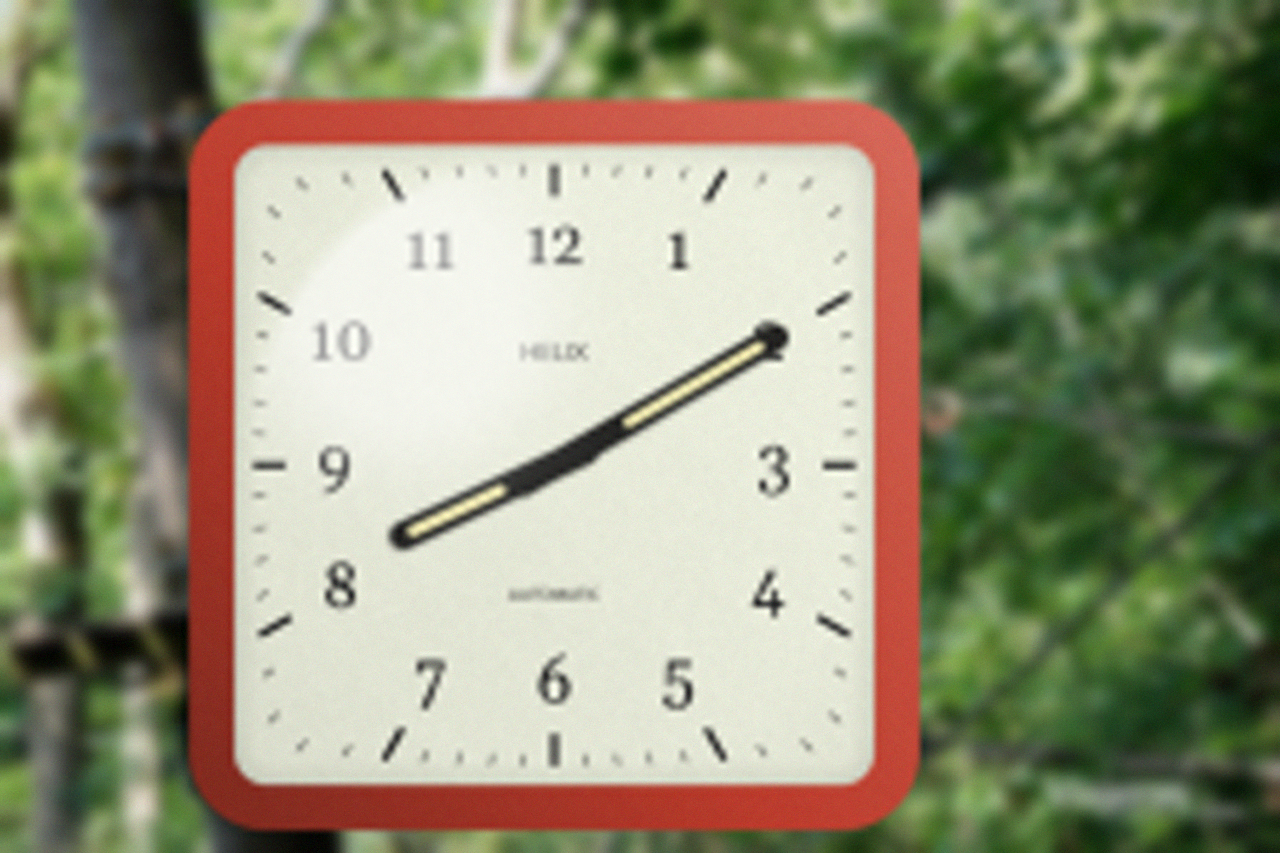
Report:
8:10
